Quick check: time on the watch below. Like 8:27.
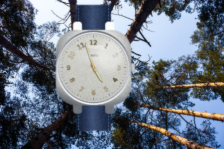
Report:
4:57
